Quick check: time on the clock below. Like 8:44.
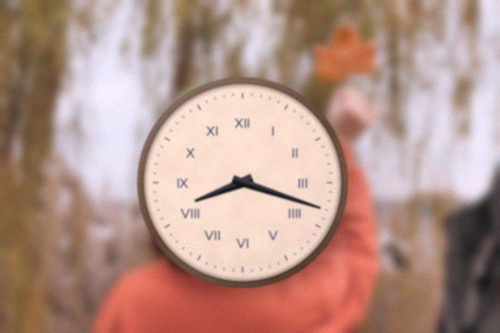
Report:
8:18
